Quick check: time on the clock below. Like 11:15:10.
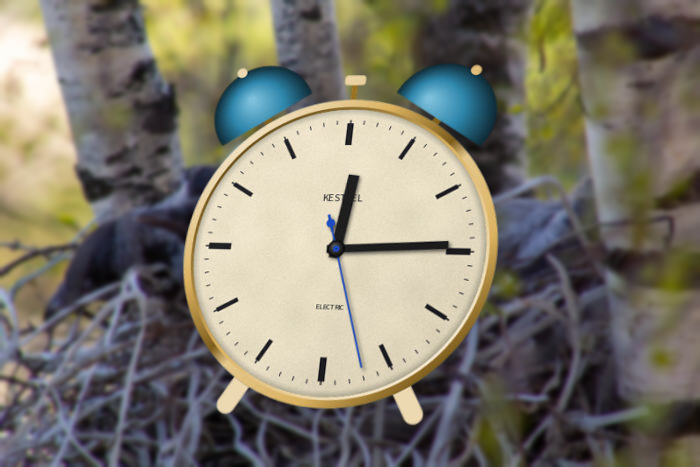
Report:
12:14:27
